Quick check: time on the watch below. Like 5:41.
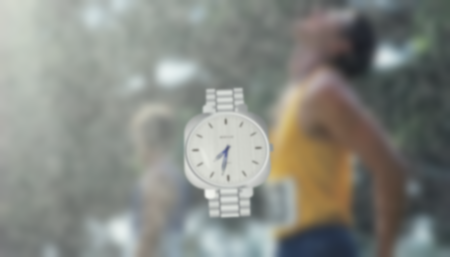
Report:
7:32
